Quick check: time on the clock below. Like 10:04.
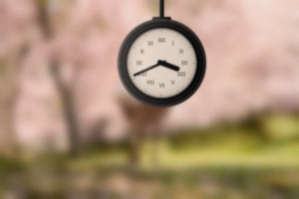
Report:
3:41
